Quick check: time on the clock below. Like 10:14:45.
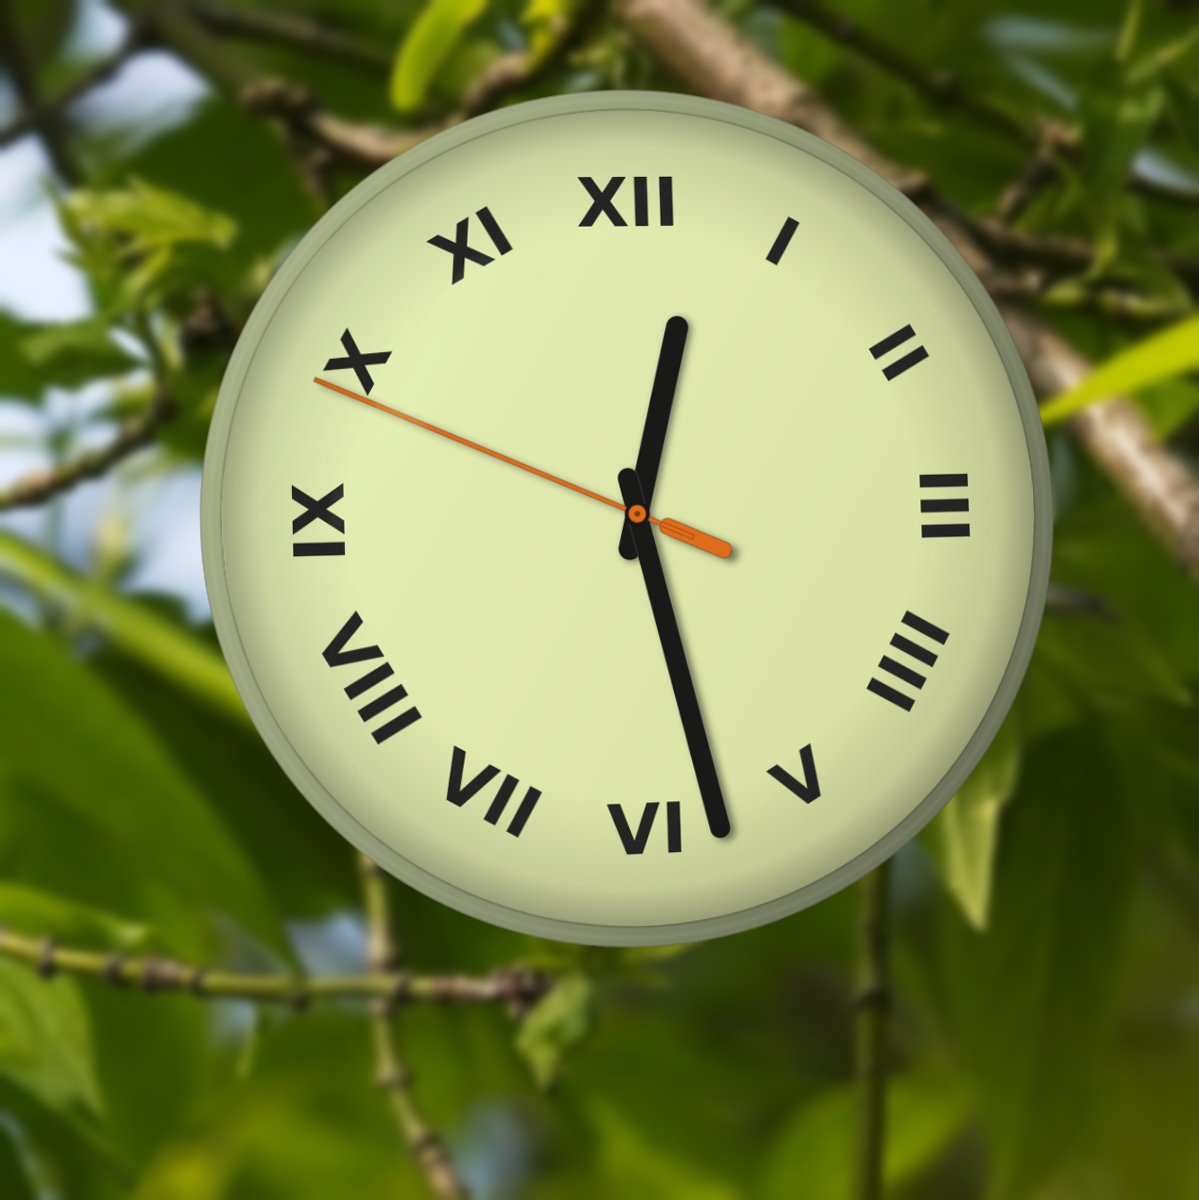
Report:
12:27:49
